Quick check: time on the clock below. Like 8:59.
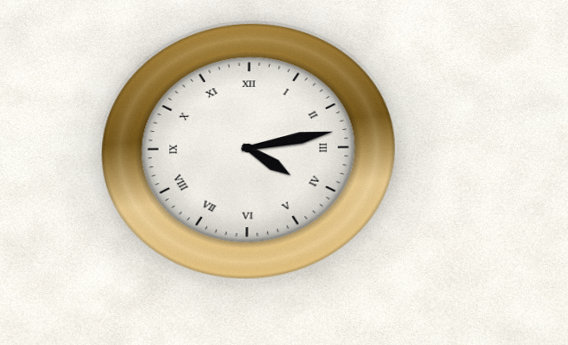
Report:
4:13
